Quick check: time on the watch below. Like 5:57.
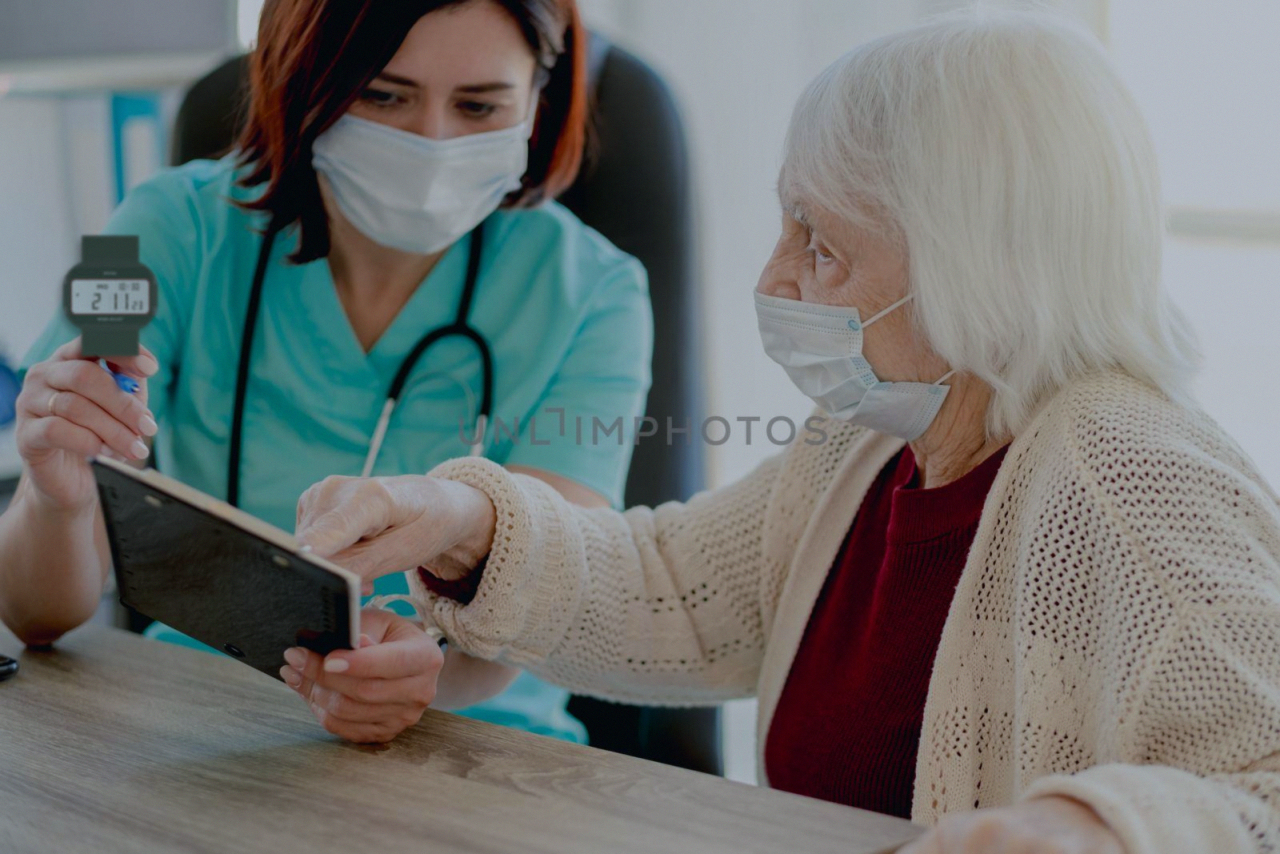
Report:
2:11
